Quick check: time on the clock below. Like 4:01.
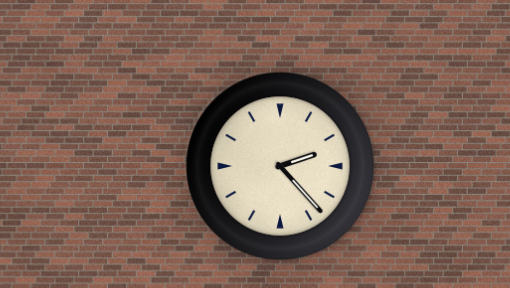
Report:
2:23
